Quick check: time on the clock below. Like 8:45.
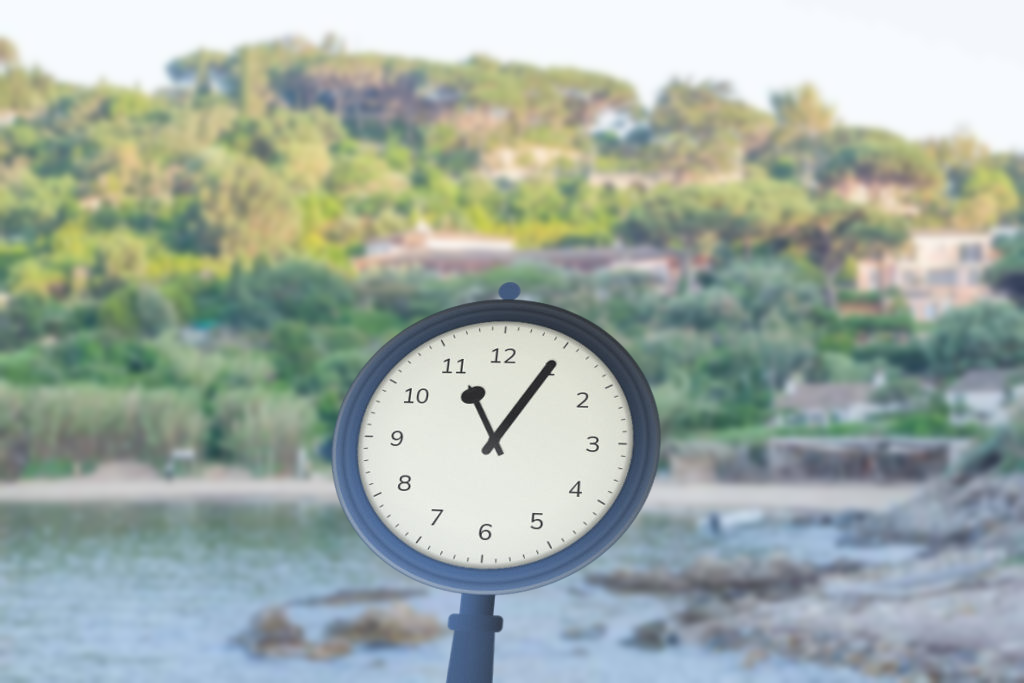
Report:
11:05
